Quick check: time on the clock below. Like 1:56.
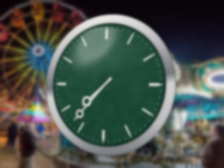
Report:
7:37
